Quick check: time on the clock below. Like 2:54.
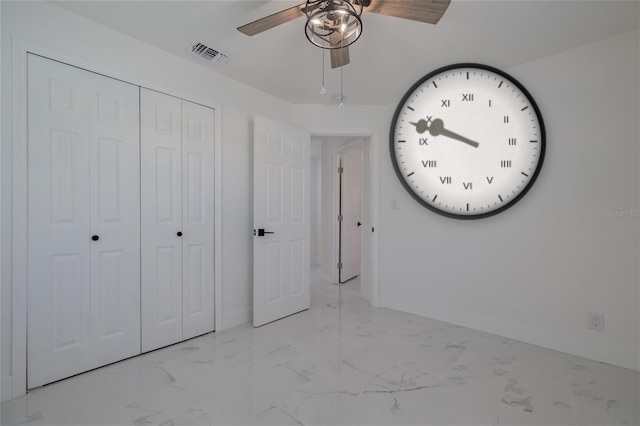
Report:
9:48
